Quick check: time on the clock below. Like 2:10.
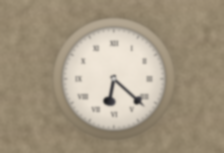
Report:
6:22
